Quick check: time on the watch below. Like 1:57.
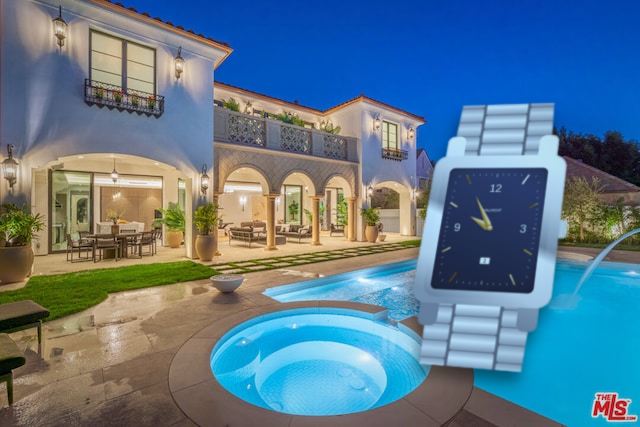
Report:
9:55
